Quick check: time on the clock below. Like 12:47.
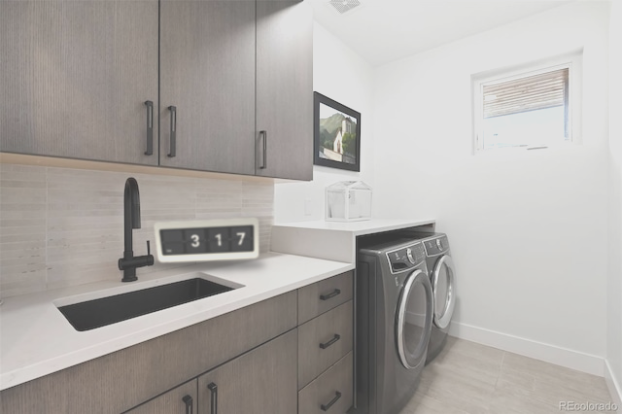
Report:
3:17
